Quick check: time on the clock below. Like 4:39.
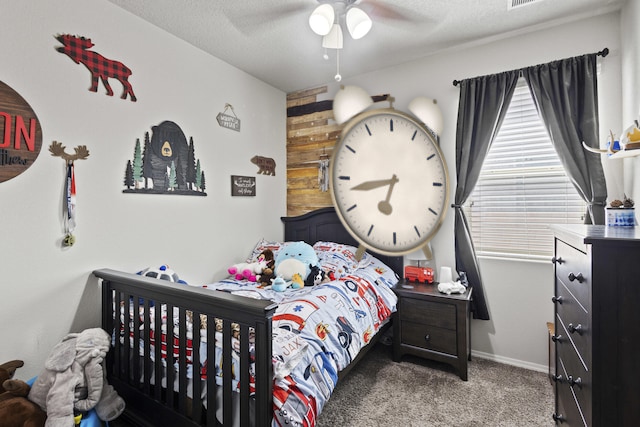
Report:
6:43
